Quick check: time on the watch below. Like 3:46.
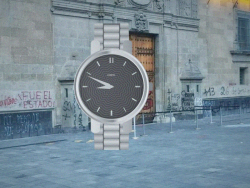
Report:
8:49
